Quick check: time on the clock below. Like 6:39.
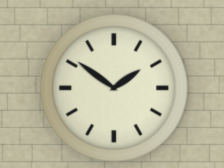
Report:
1:51
